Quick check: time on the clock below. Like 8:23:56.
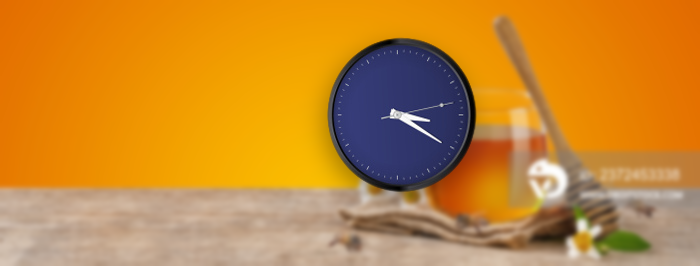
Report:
3:20:13
